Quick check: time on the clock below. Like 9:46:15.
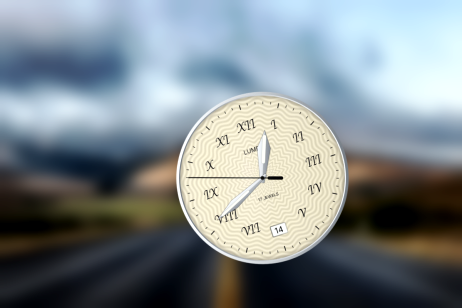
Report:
12:40:48
